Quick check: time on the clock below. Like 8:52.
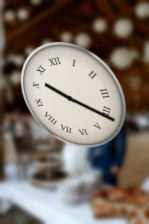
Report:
10:21
